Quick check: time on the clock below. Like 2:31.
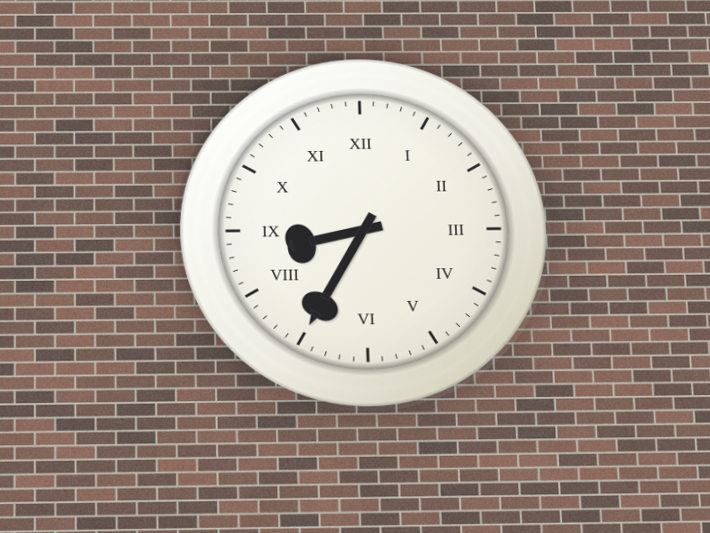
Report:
8:35
